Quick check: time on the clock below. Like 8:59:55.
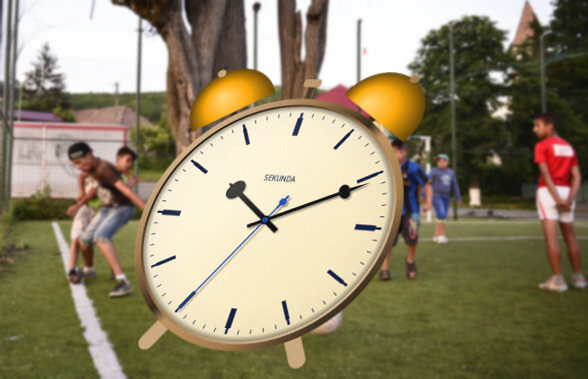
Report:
10:10:35
